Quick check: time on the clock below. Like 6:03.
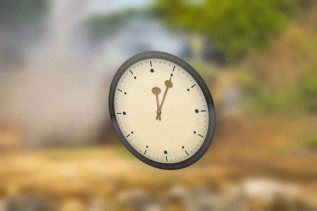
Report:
12:05
